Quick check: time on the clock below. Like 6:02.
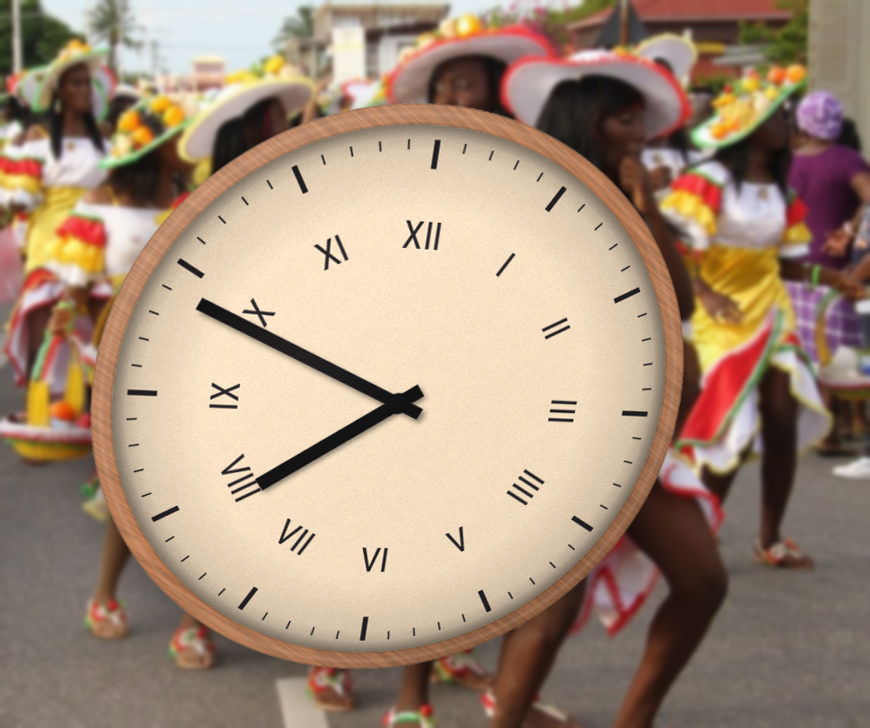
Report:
7:49
